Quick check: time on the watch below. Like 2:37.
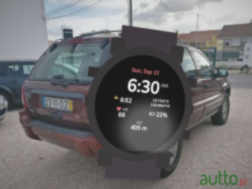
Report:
6:30
